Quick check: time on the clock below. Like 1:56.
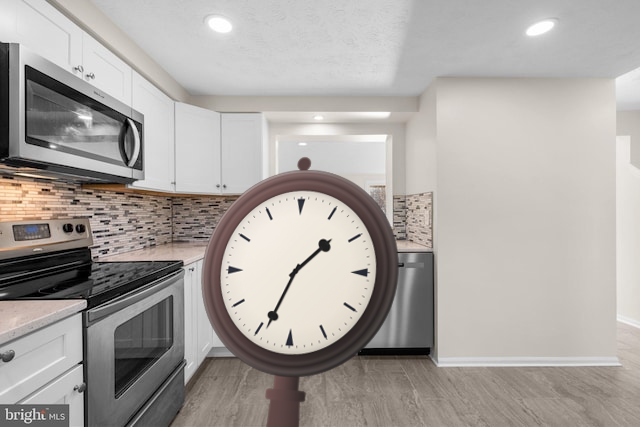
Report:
1:34
